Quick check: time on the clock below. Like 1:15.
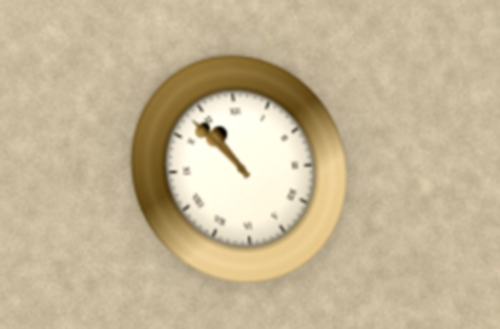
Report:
10:53
